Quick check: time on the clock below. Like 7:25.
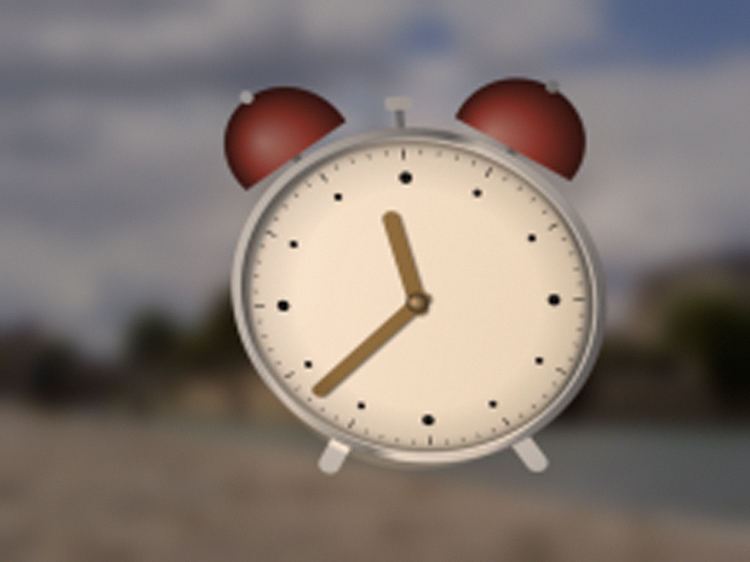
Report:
11:38
